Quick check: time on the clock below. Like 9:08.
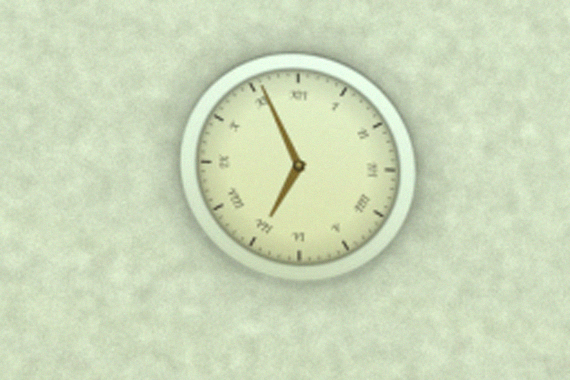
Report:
6:56
